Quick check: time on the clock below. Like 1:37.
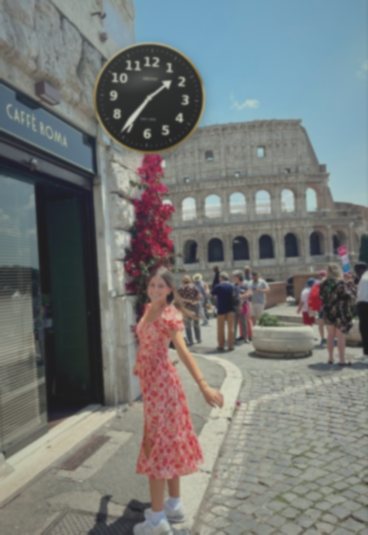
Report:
1:36
